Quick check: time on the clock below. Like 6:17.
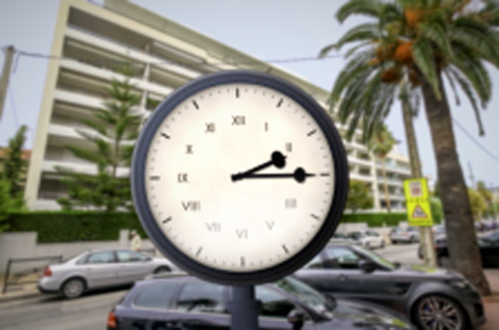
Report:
2:15
